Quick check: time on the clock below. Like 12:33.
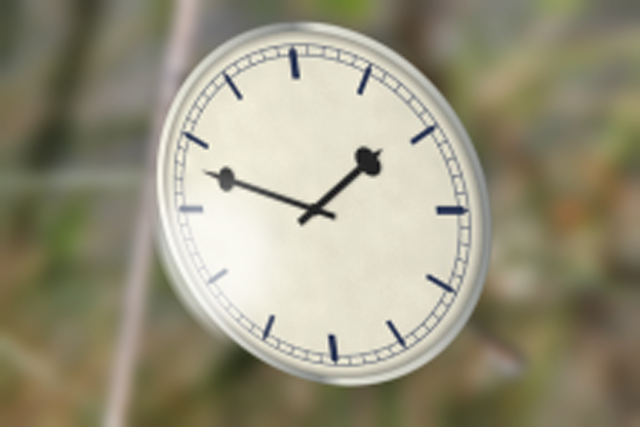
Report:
1:48
